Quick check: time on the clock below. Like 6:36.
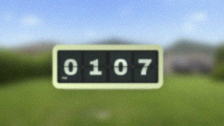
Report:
1:07
